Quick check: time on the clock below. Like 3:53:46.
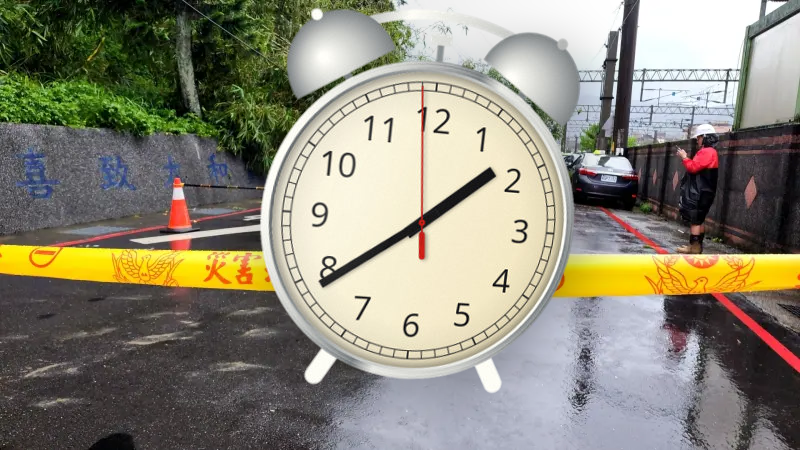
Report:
1:38:59
